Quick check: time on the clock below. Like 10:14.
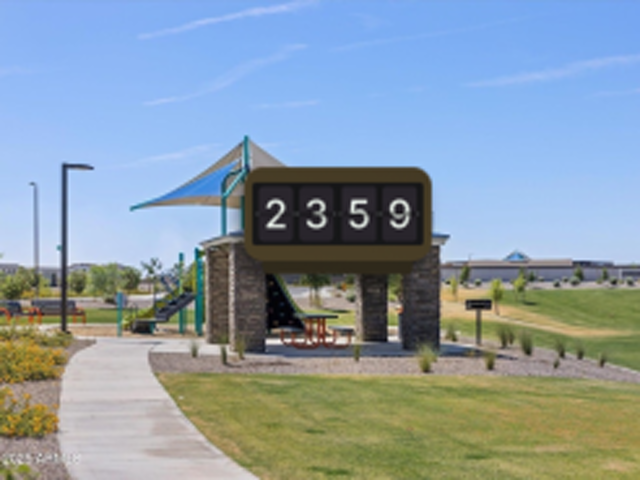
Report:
23:59
